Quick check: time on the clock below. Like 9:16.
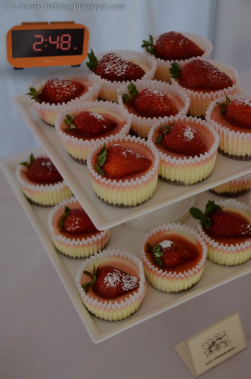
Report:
2:48
